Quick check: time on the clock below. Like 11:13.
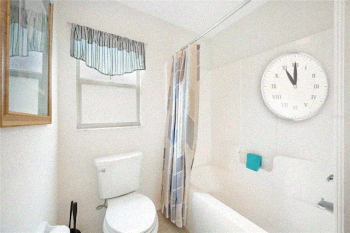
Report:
11:00
